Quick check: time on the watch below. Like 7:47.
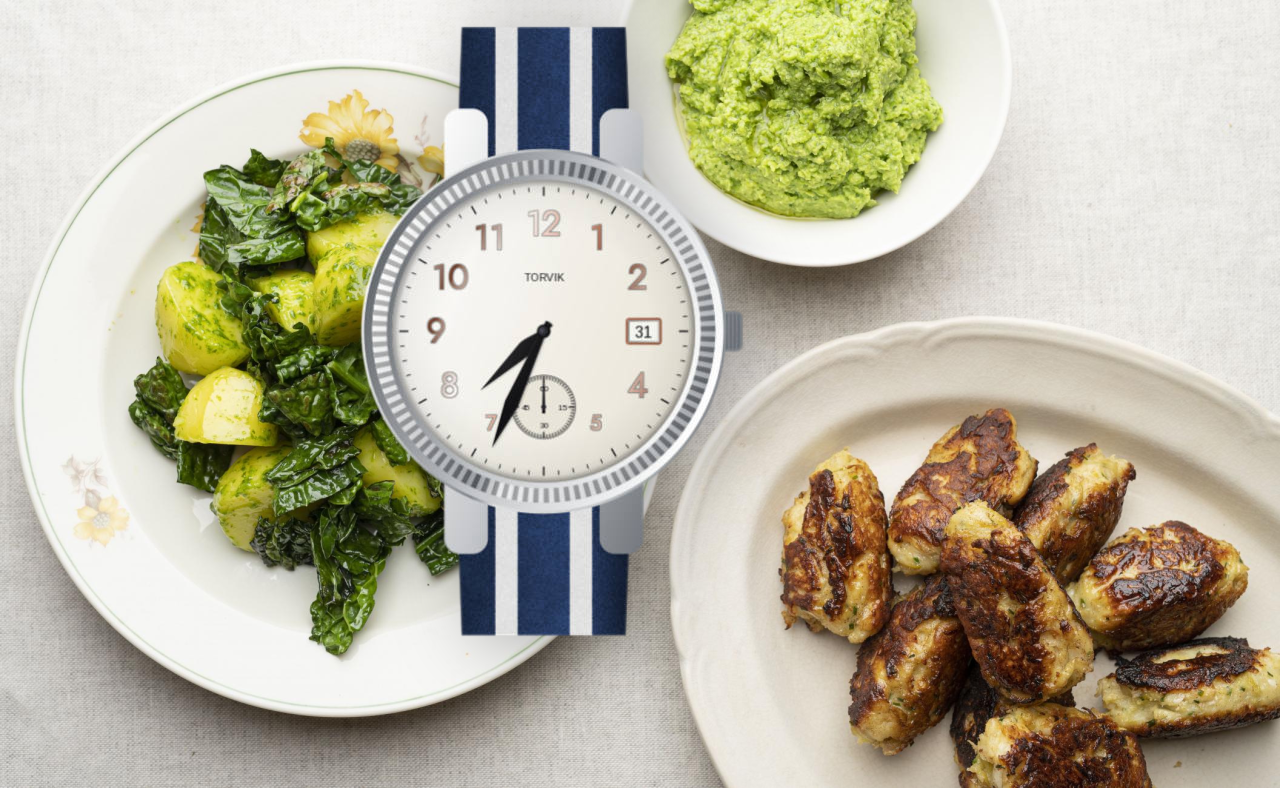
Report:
7:34
